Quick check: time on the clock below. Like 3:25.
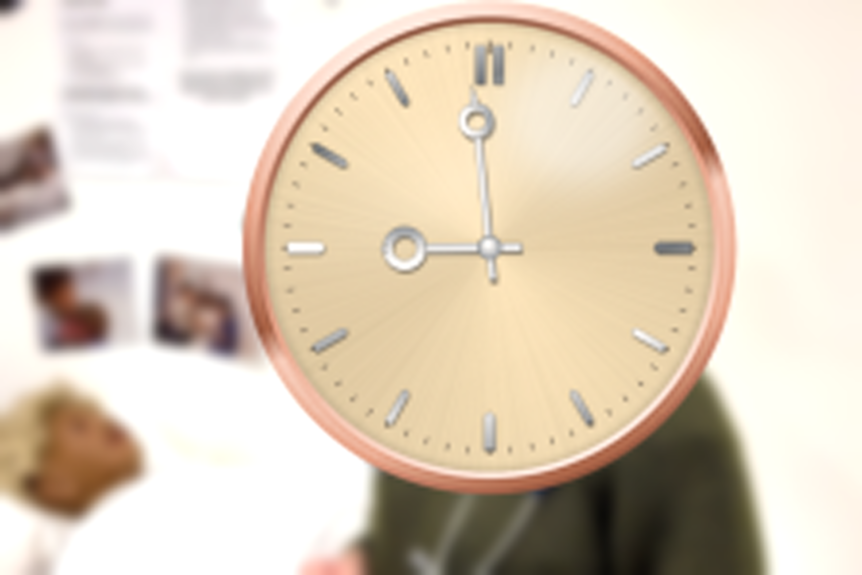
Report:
8:59
